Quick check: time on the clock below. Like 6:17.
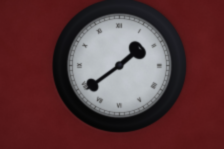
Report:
1:39
